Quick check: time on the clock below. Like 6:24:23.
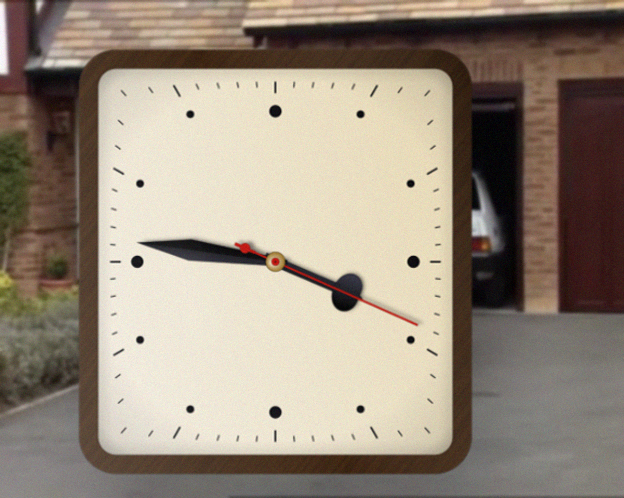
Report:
3:46:19
